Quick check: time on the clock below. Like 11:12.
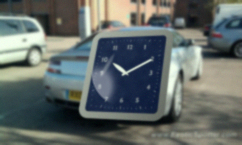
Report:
10:10
